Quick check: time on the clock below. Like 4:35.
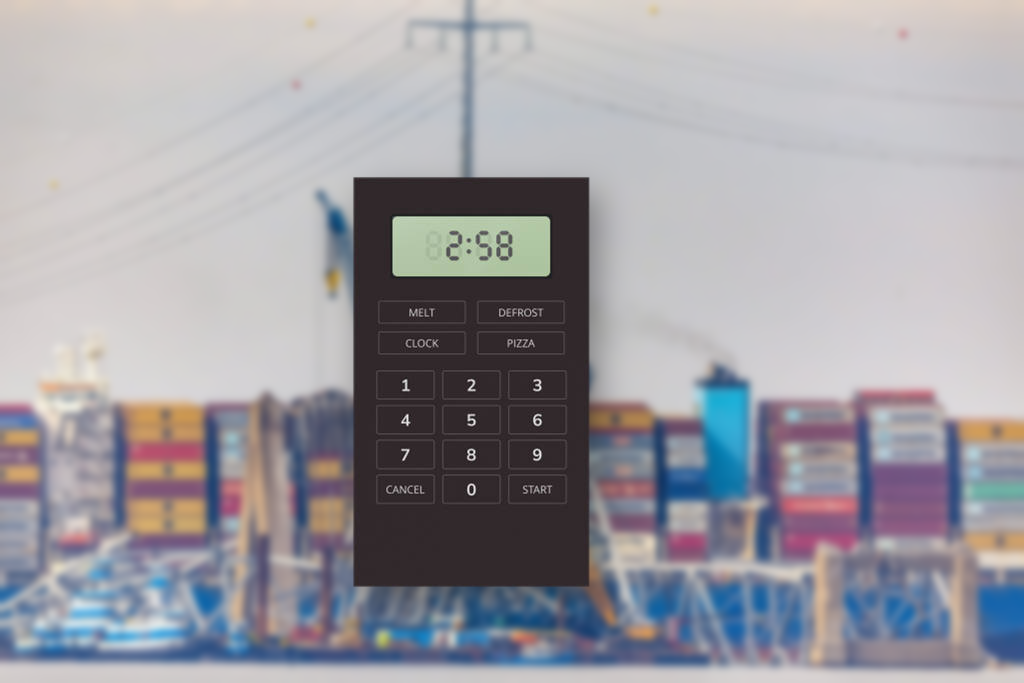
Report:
2:58
